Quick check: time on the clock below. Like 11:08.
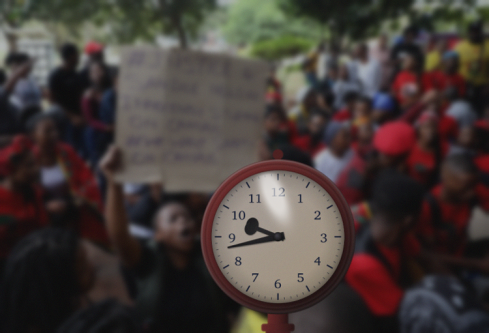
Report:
9:43
